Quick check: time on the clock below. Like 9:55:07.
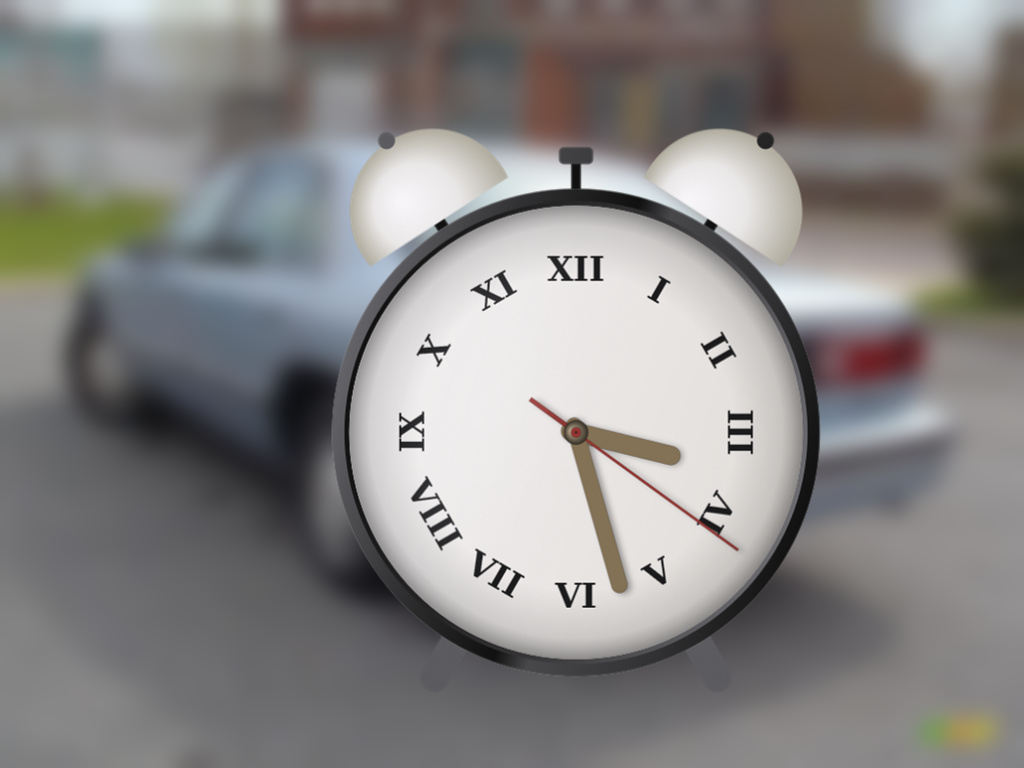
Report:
3:27:21
